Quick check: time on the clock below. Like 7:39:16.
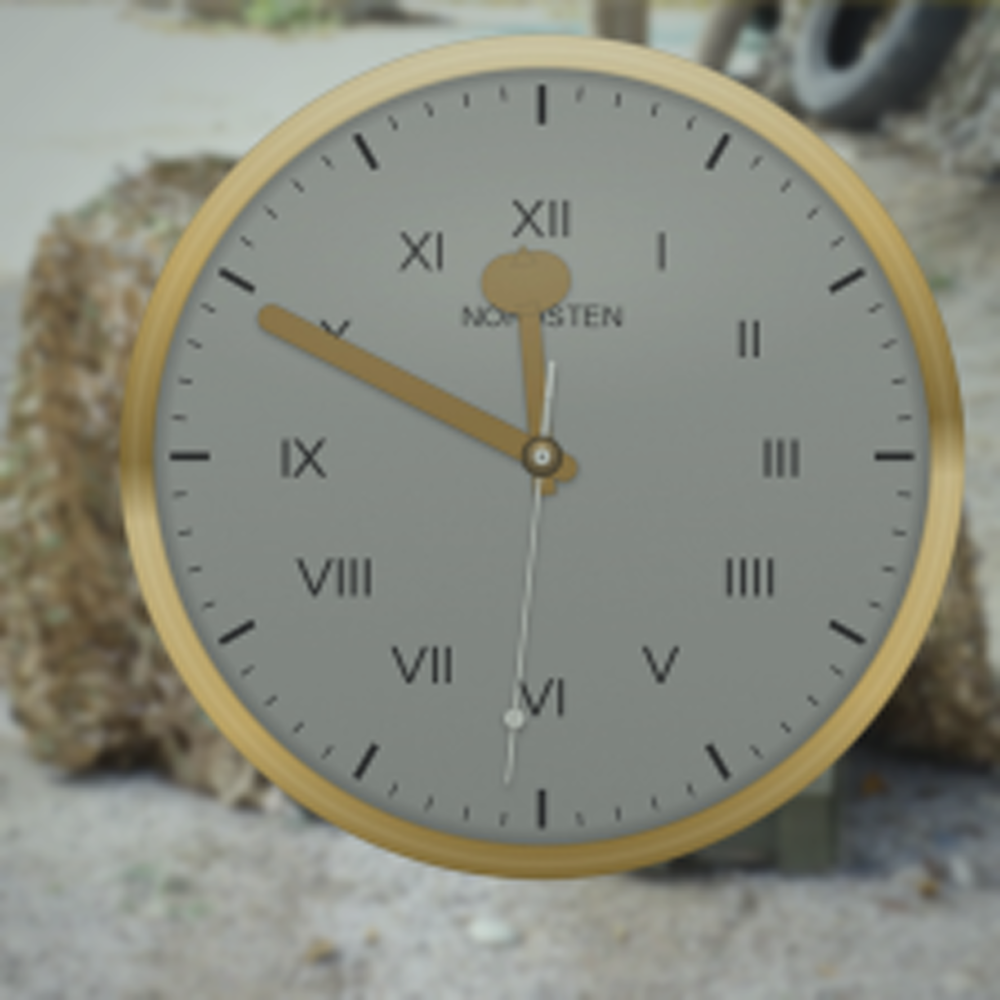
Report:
11:49:31
